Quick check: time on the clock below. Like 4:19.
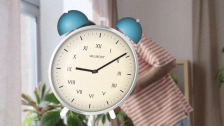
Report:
9:09
